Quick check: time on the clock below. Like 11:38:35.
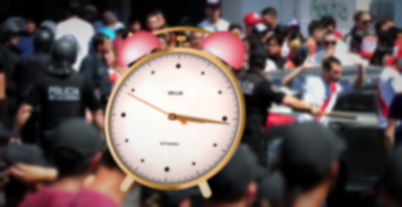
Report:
3:15:49
